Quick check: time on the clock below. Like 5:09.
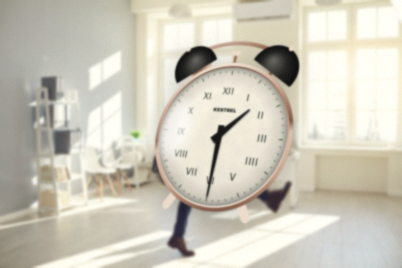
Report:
1:30
